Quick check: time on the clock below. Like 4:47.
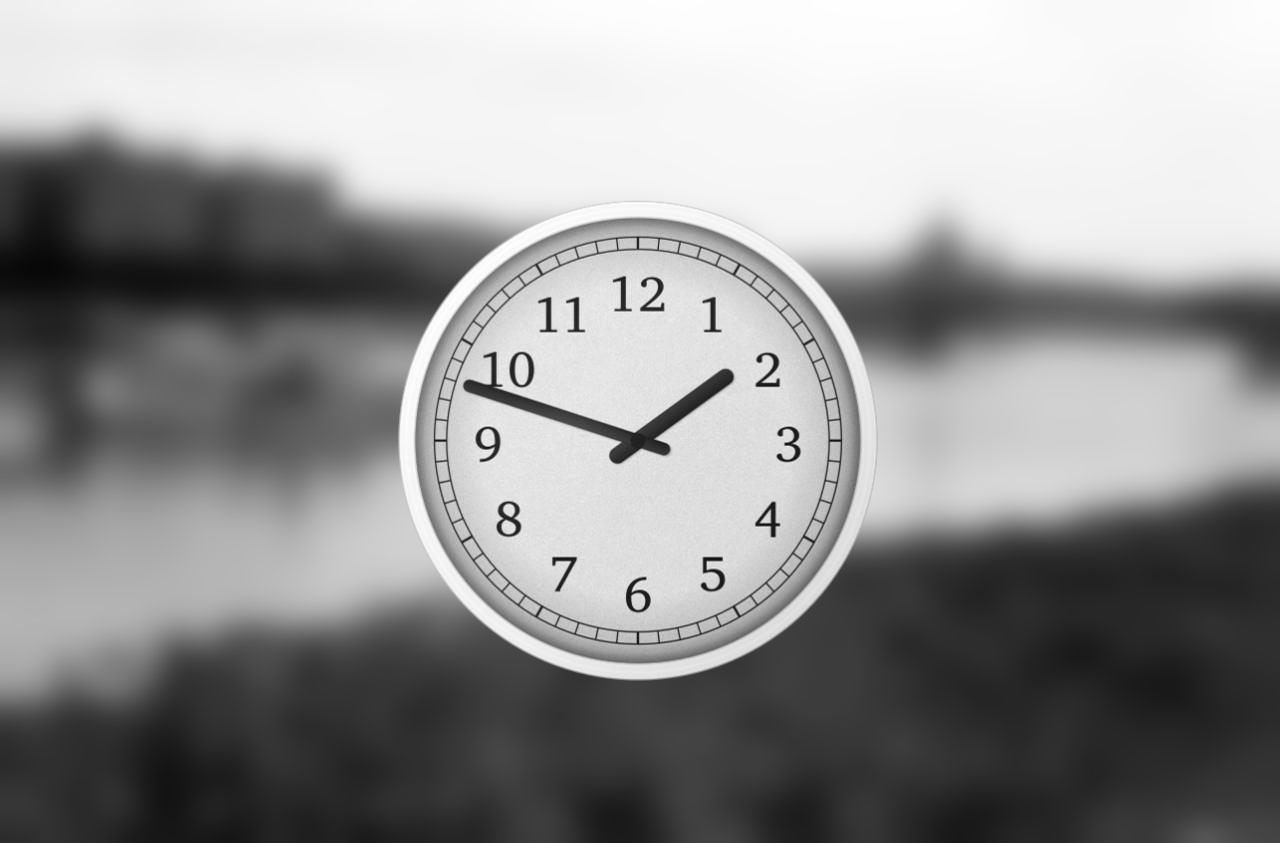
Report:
1:48
